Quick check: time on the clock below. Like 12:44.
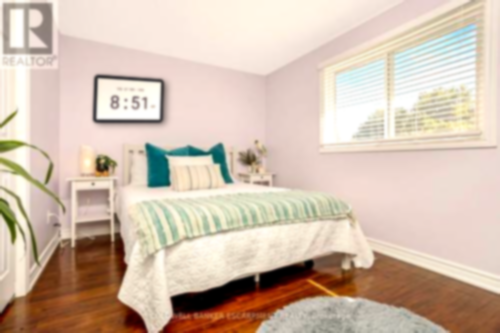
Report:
8:51
